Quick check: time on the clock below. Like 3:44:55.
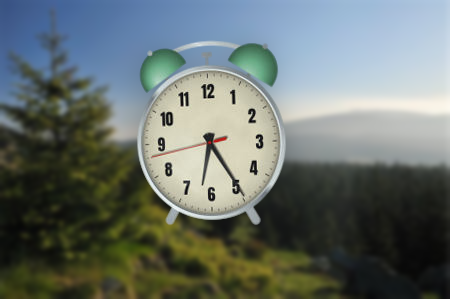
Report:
6:24:43
